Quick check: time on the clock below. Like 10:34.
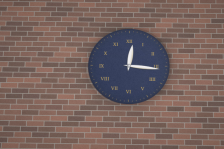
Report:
12:16
